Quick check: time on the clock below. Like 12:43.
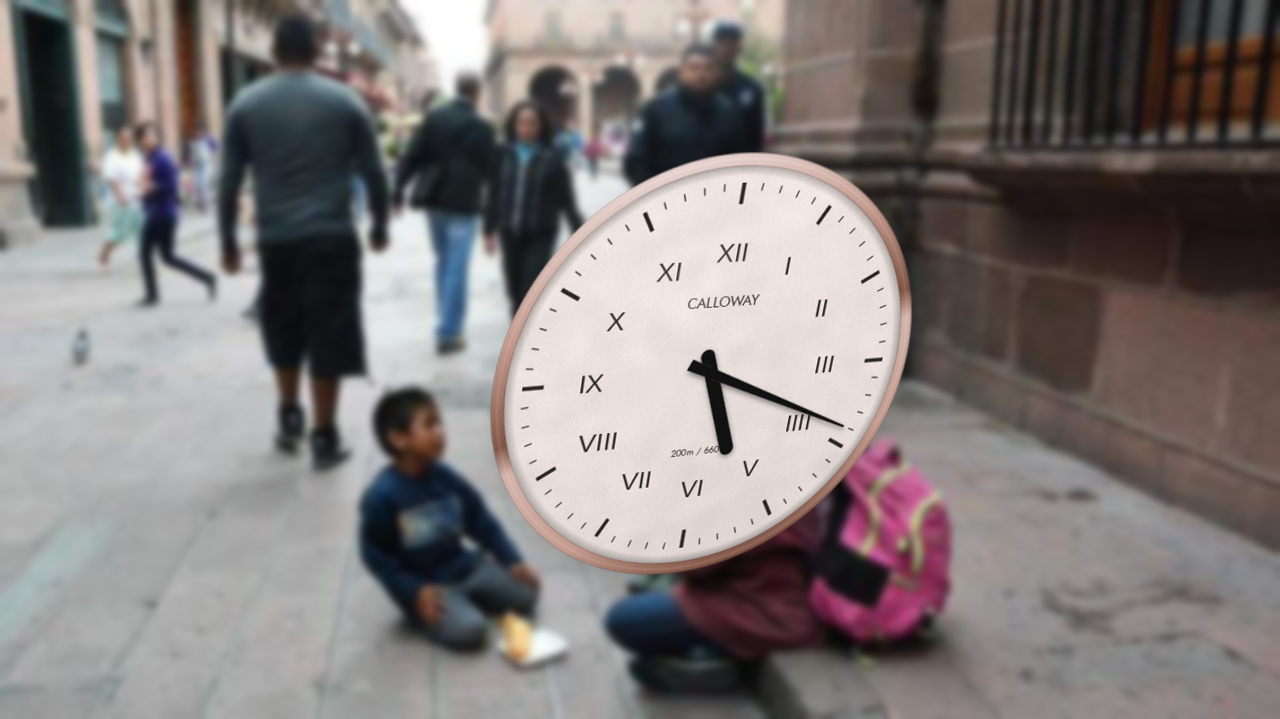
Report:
5:19
